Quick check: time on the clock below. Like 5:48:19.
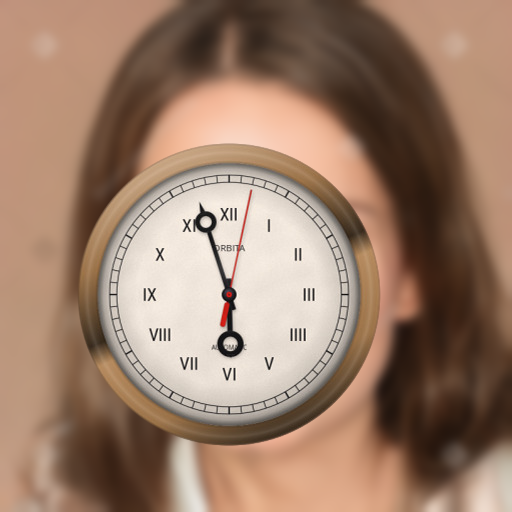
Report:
5:57:02
